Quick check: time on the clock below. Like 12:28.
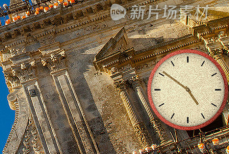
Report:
4:51
